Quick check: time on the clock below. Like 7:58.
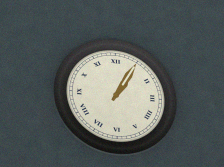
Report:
1:05
